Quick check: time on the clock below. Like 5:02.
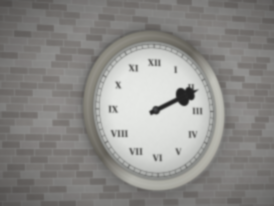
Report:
2:11
